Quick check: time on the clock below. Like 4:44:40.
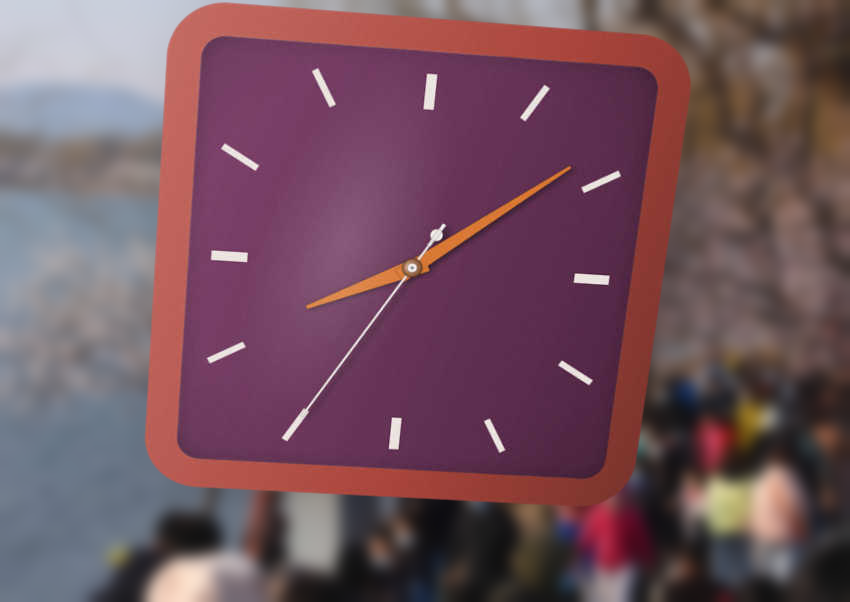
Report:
8:08:35
